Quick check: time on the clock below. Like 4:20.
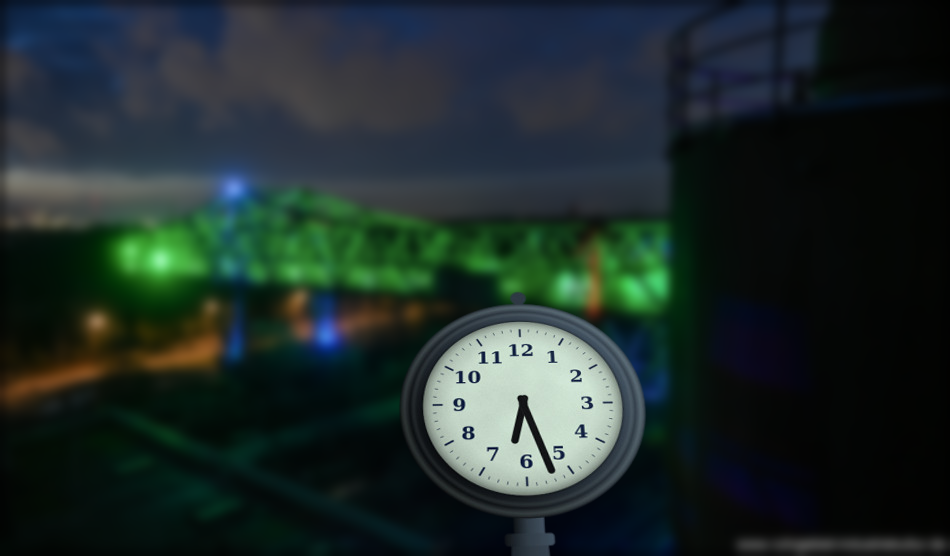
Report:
6:27
